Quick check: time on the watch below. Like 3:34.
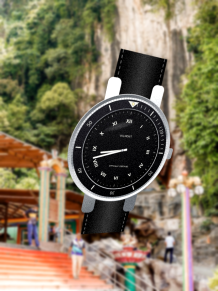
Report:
8:42
